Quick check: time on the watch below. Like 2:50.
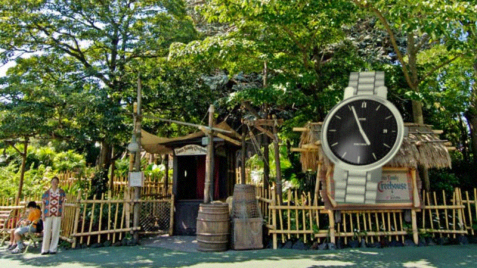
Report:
4:56
